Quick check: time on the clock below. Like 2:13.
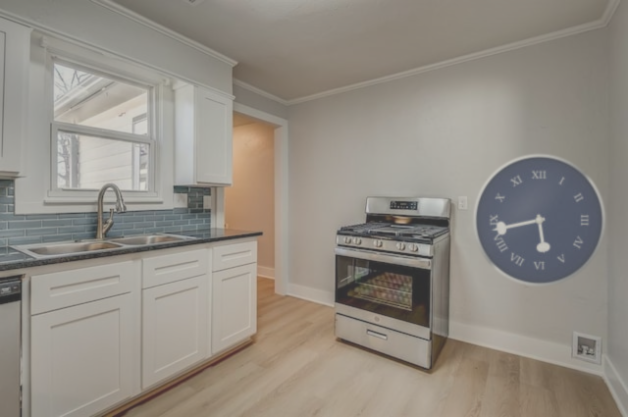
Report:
5:43
